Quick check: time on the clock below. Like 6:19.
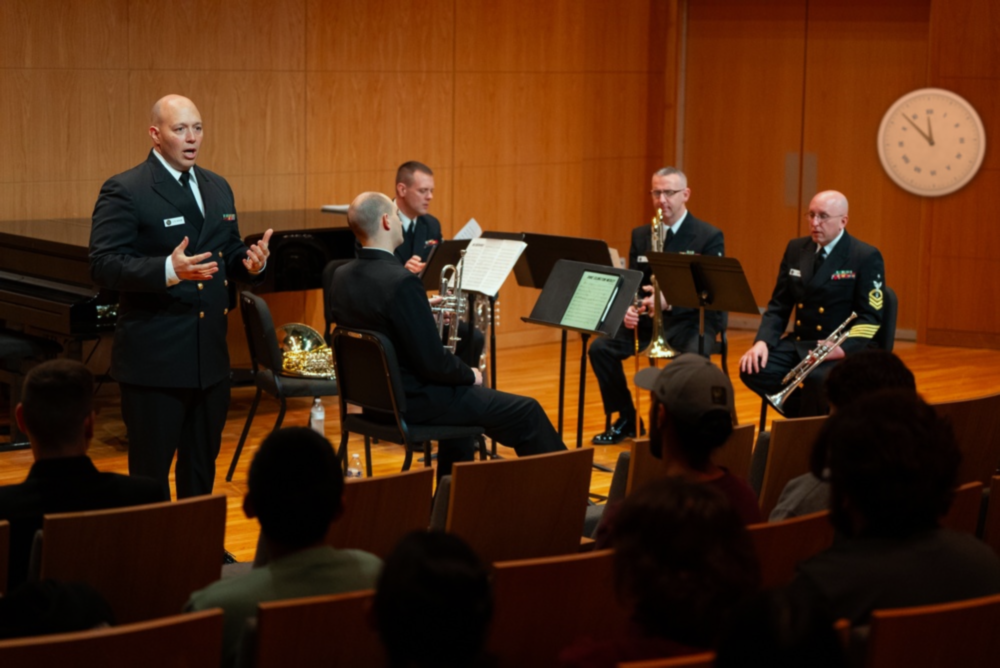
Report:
11:53
